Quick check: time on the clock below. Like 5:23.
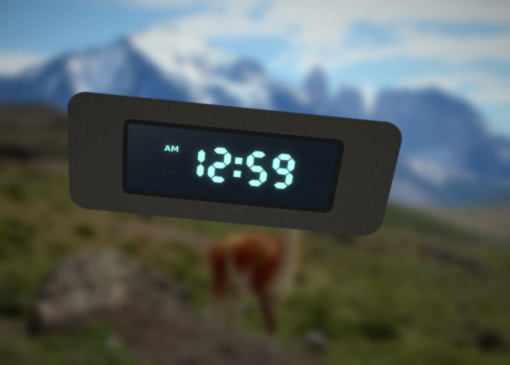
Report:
12:59
